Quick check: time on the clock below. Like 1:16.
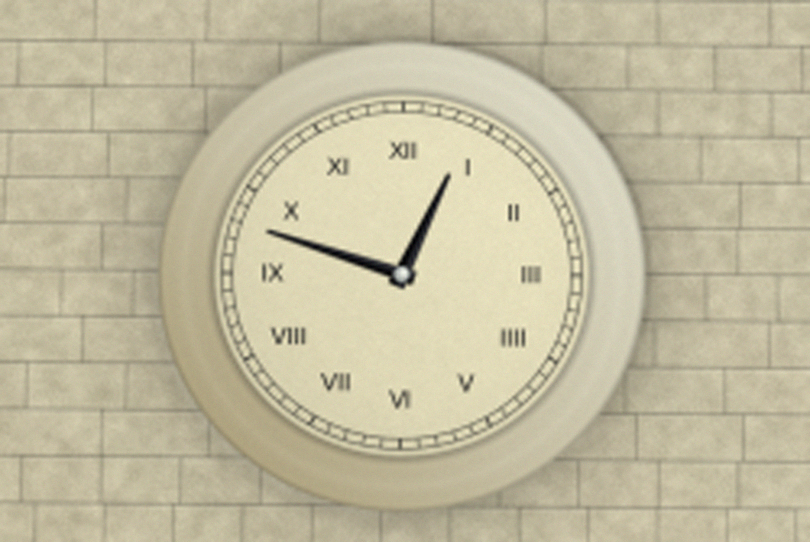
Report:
12:48
